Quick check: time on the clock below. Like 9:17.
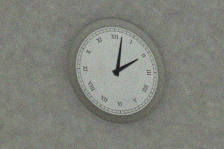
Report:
2:02
